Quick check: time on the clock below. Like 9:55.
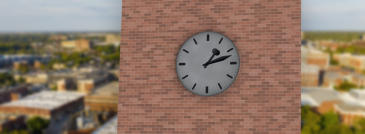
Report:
1:12
